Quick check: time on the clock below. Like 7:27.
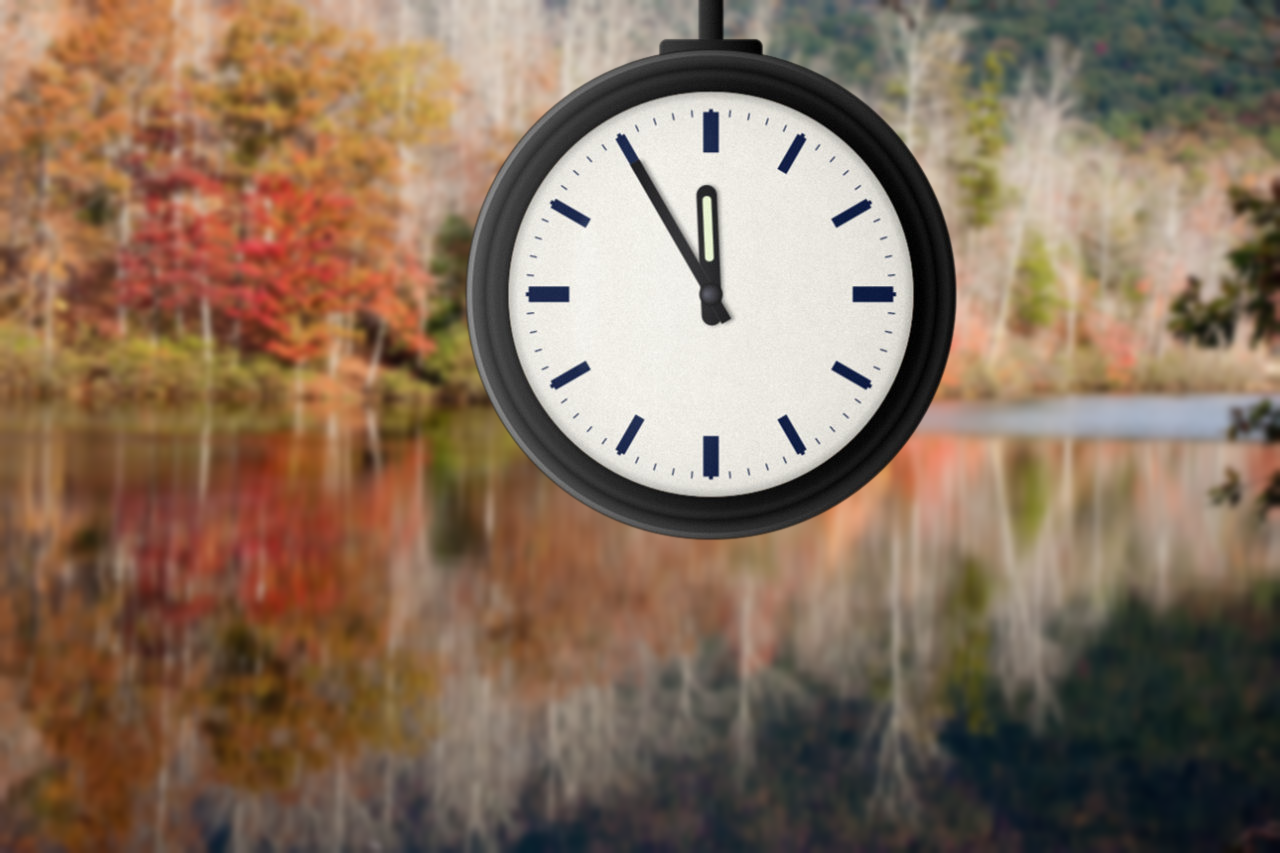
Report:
11:55
